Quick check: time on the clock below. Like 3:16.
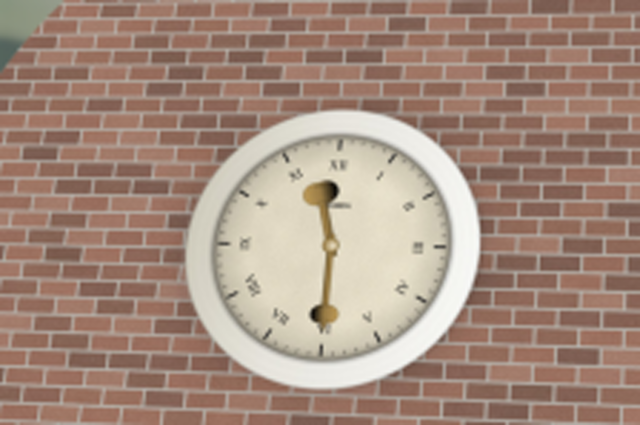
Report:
11:30
